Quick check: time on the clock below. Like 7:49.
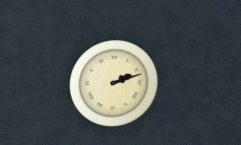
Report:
2:12
